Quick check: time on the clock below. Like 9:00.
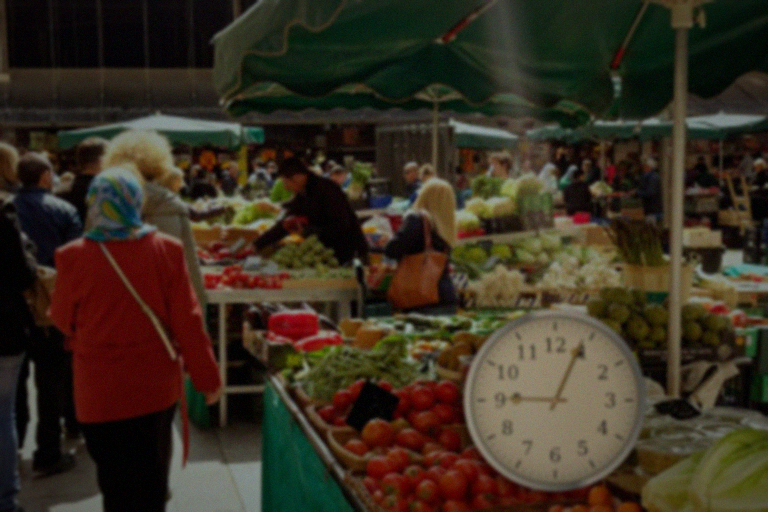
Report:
9:04
